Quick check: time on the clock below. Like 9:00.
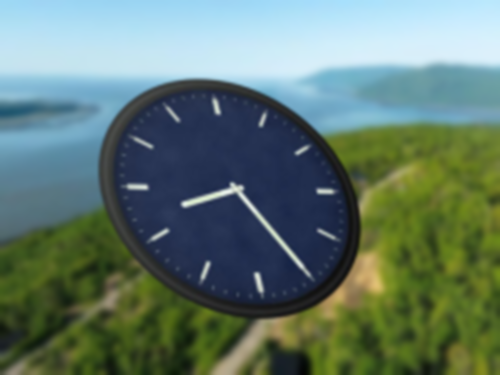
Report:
8:25
